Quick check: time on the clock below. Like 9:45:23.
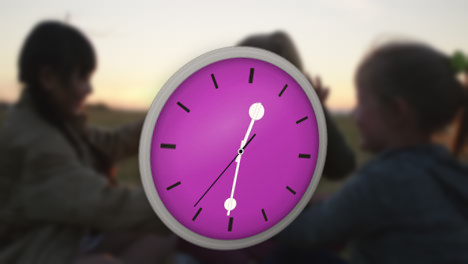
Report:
12:30:36
